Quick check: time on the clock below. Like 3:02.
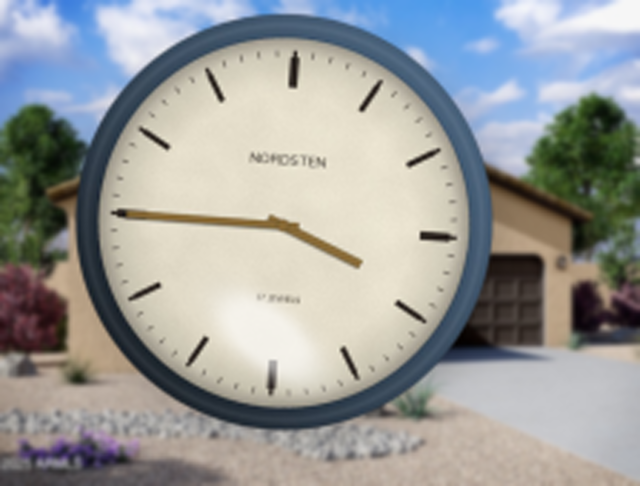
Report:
3:45
